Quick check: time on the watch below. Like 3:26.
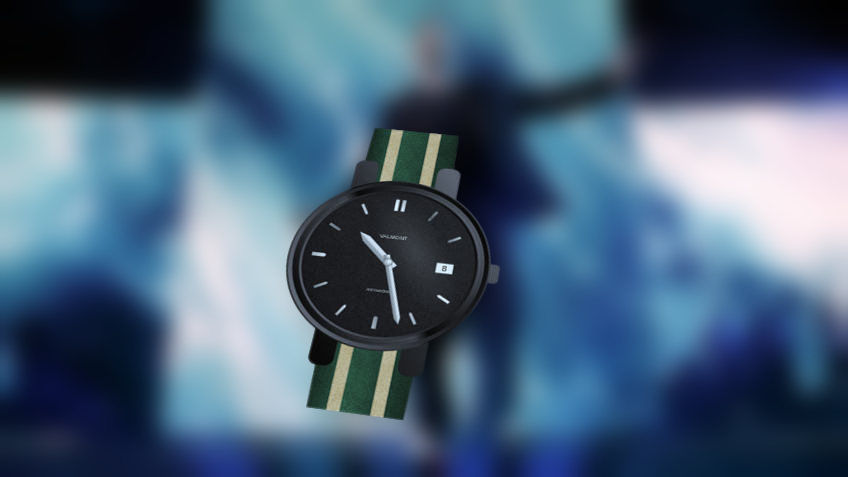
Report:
10:27
